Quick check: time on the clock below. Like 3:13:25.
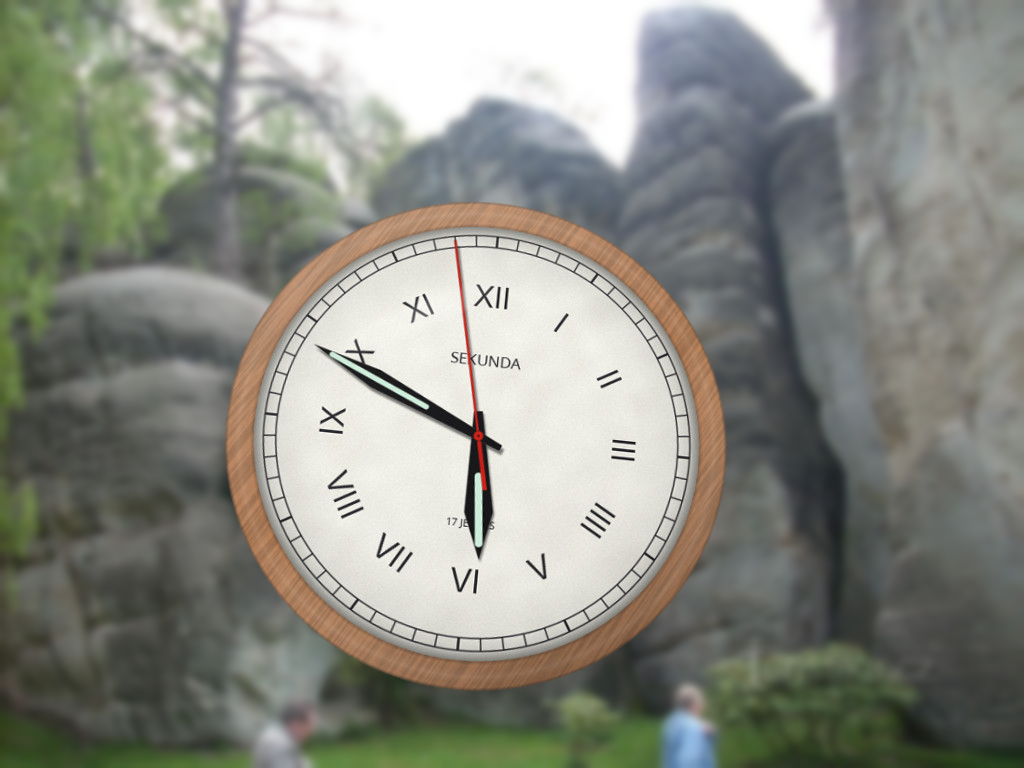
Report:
5:48:58
